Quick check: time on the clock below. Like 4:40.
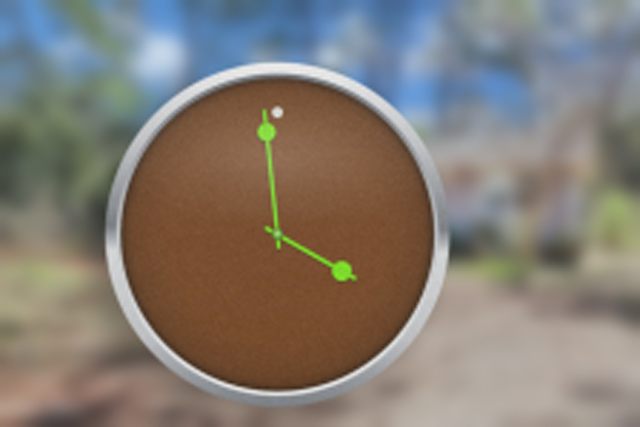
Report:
3:59
